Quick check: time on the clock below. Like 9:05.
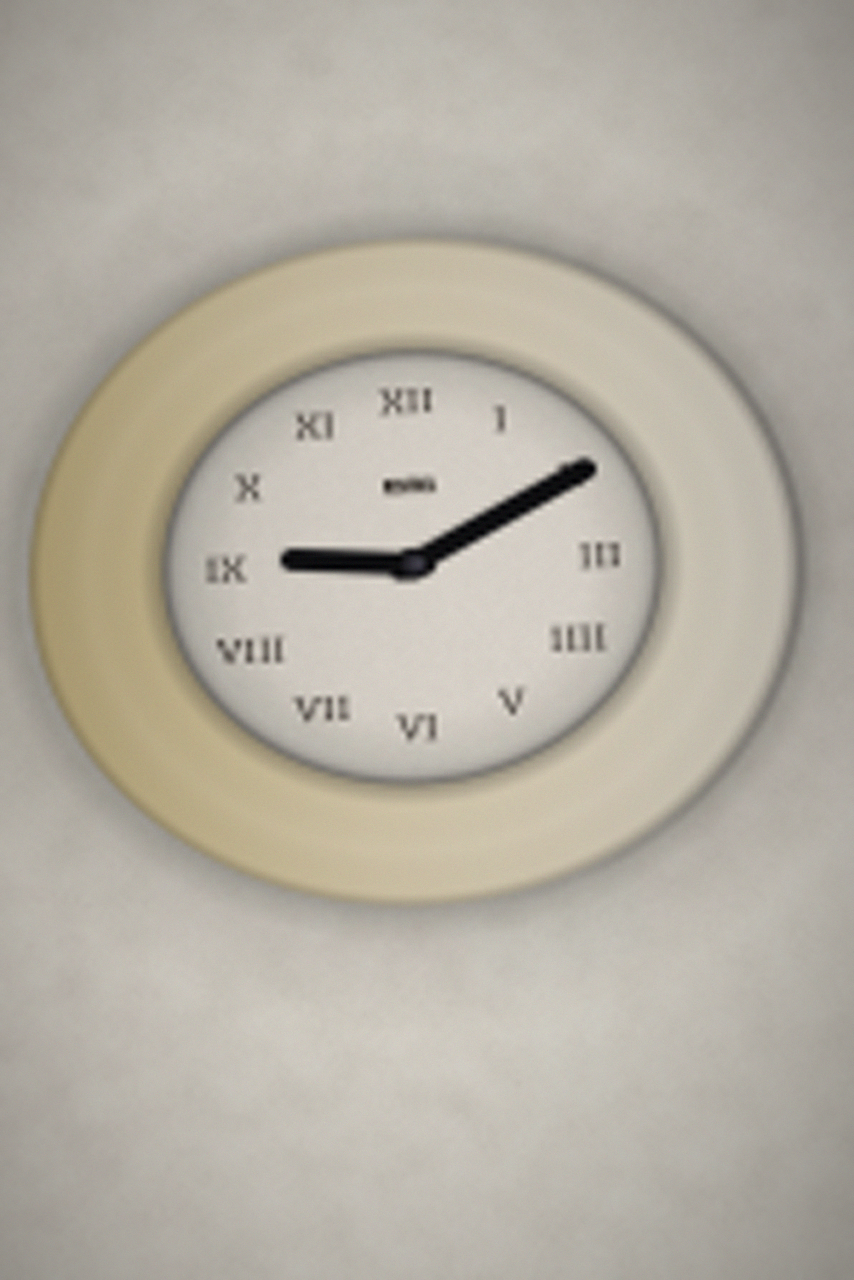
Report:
9:10
